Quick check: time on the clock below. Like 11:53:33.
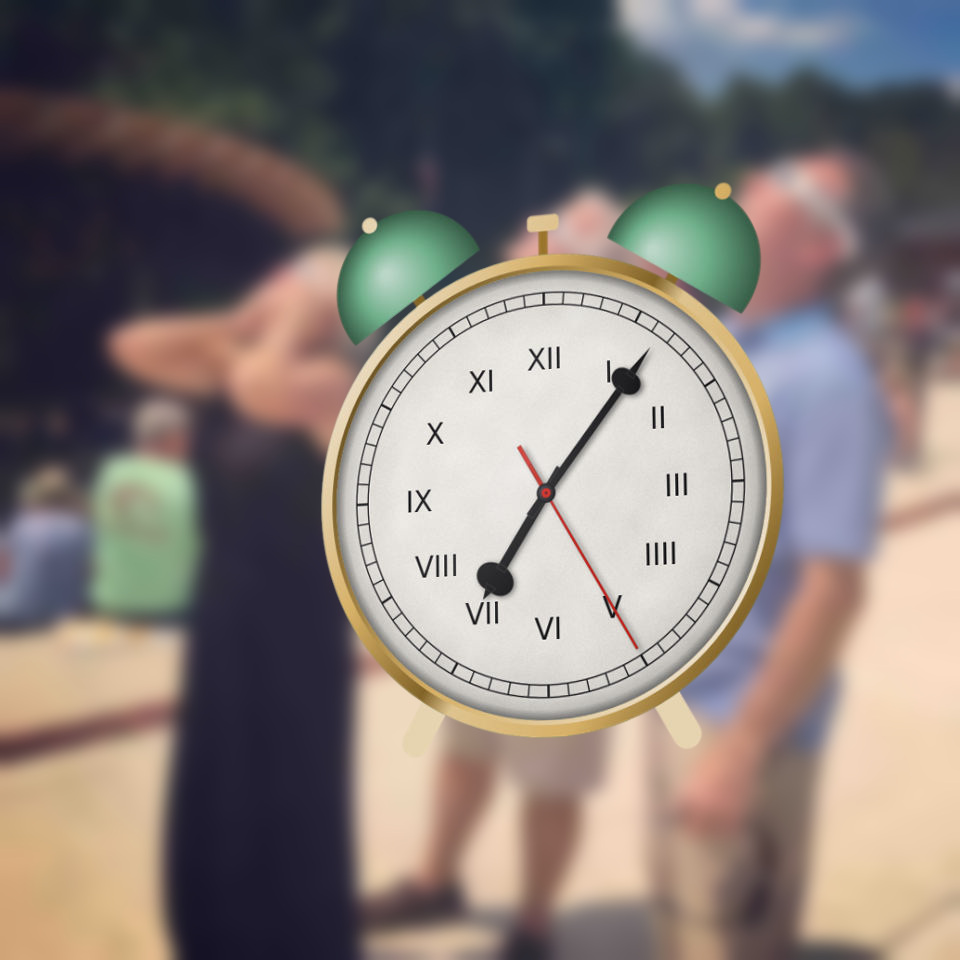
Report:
7:06:25
